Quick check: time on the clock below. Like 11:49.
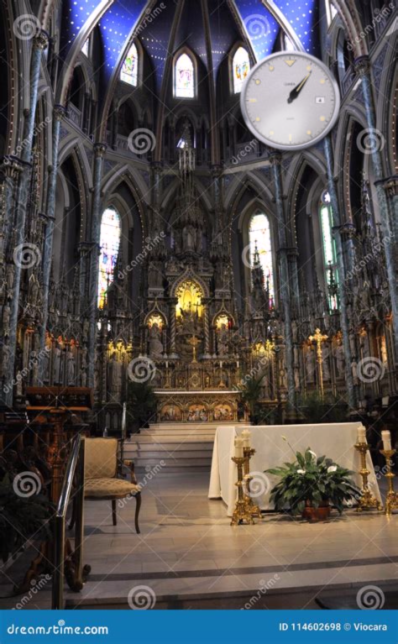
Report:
1:06
